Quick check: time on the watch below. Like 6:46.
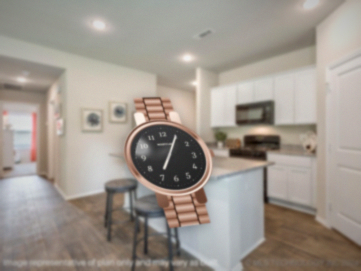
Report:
7:05
